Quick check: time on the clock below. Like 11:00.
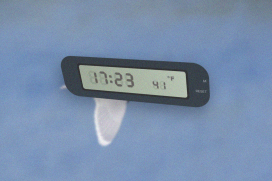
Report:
17:23
